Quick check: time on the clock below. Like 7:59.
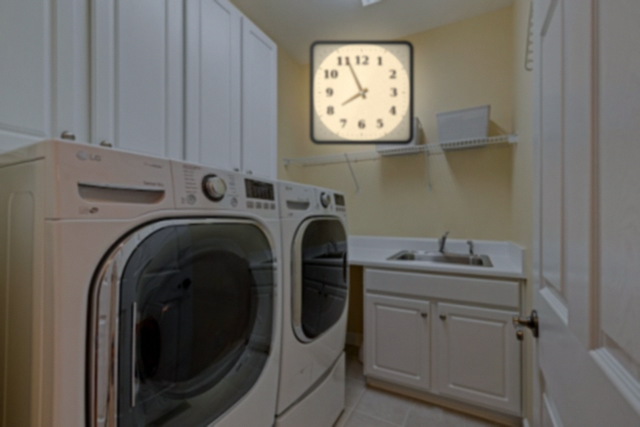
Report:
7:56
